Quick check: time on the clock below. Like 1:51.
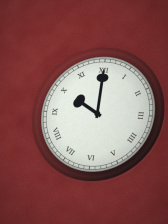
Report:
10:00
